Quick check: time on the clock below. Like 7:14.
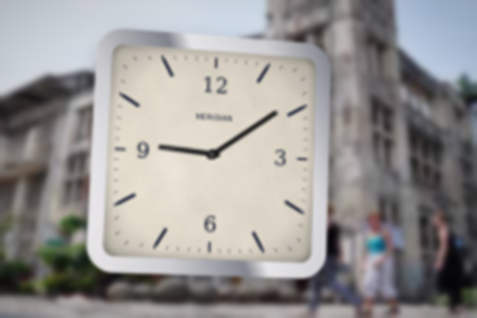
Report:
9:09
